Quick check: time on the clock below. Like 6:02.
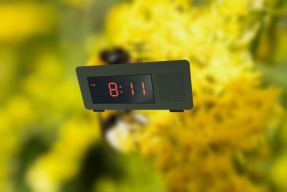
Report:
8:11
